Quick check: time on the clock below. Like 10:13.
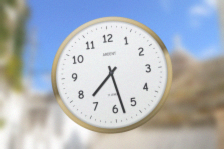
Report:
7:28
